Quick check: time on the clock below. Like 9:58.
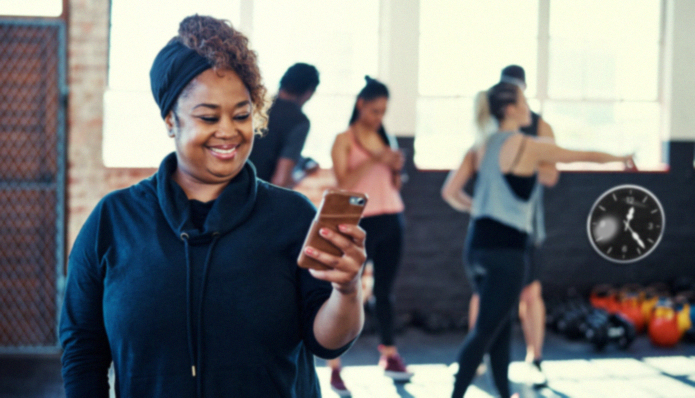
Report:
12:23
